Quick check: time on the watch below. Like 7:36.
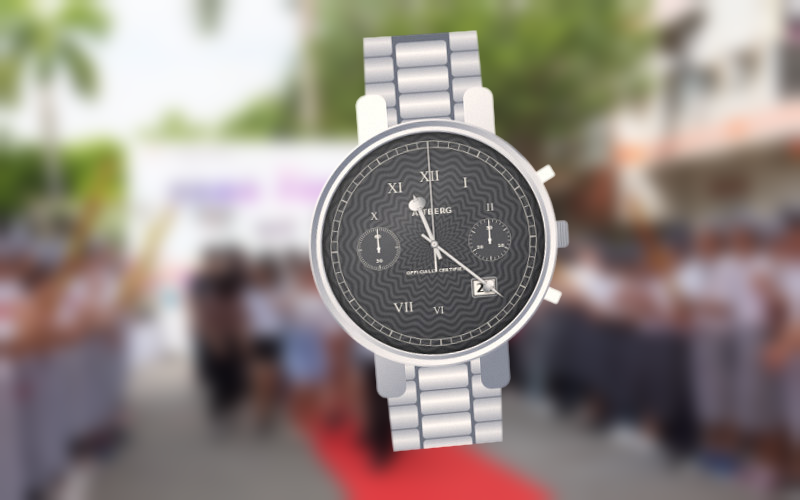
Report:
11:22
